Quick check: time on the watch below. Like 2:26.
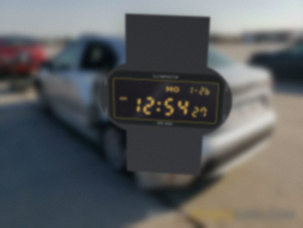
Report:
12:54
